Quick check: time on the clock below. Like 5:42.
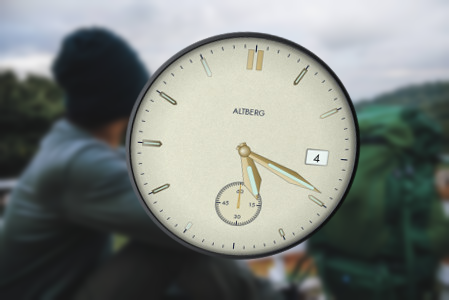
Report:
5:19
